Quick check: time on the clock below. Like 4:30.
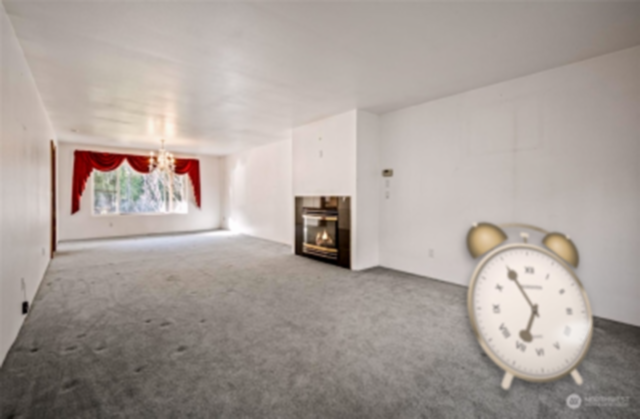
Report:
6:55
